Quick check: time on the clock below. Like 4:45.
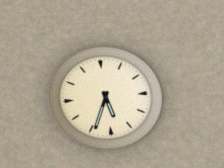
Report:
5:34
